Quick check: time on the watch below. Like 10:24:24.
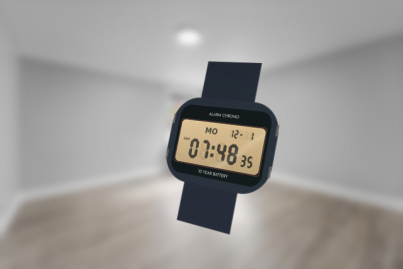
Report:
7:48:35
